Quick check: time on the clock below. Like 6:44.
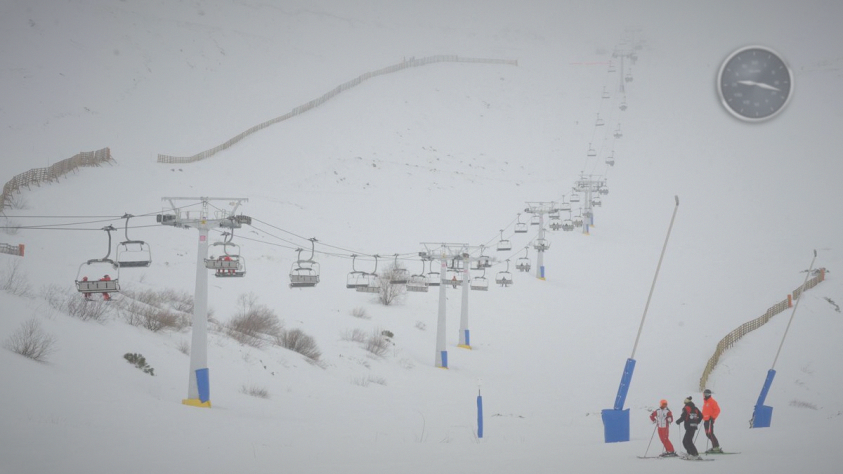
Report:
9:18
